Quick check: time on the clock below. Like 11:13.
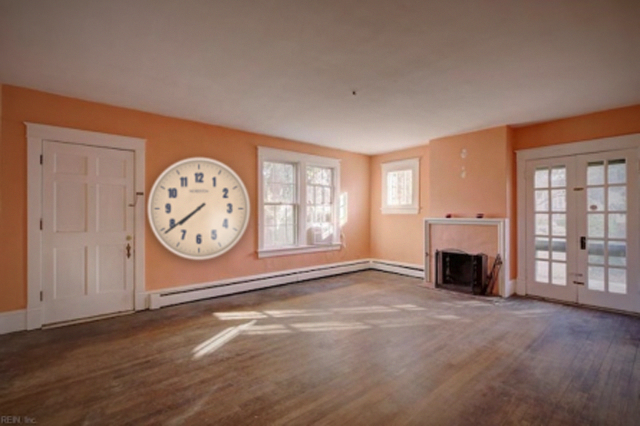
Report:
7:39
